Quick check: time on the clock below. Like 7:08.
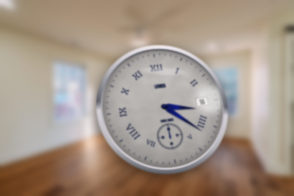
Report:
3:22
